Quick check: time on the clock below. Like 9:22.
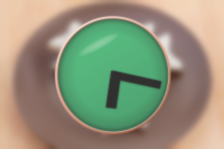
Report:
6:17
